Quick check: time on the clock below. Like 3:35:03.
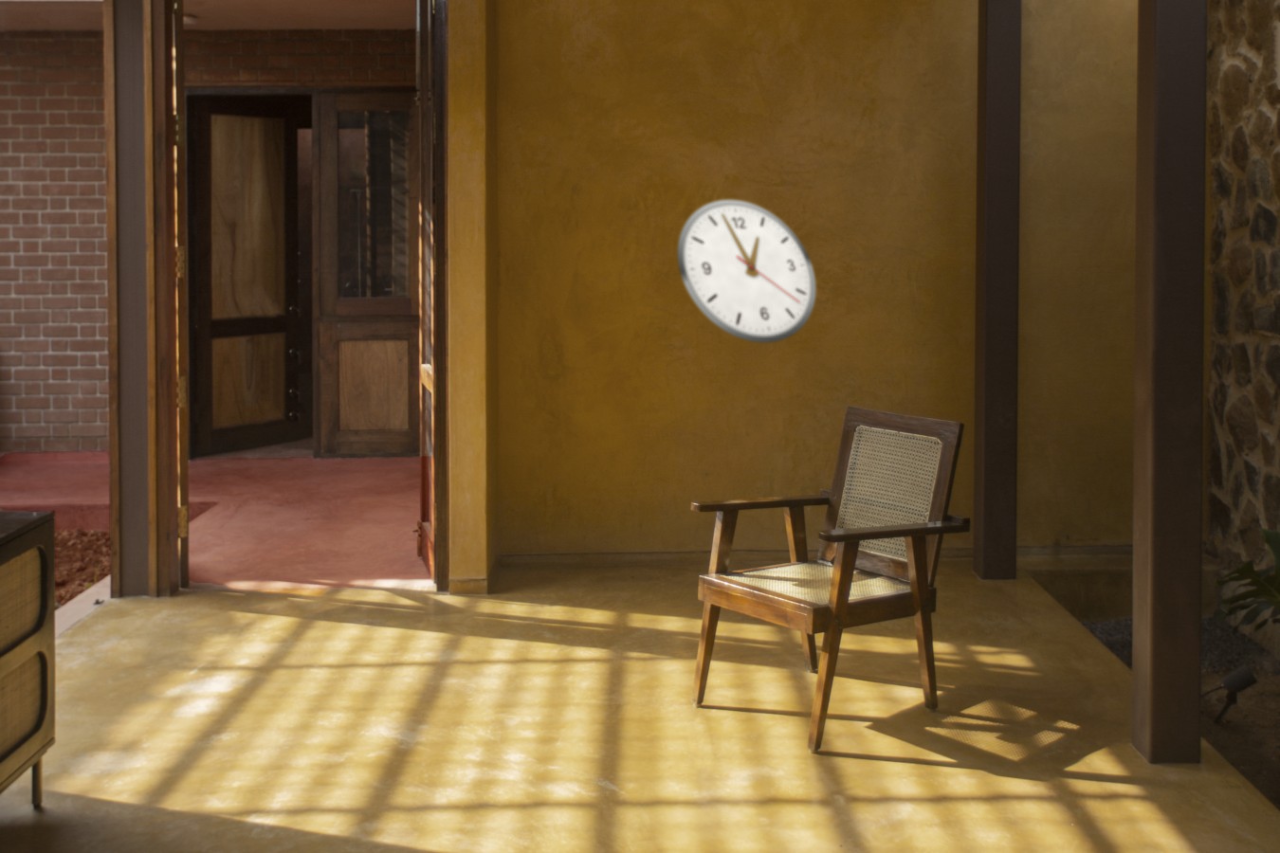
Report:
12:57:22
